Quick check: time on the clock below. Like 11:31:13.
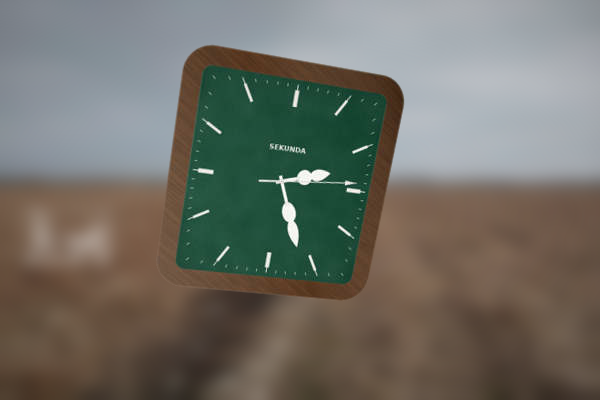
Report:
2:26:14
